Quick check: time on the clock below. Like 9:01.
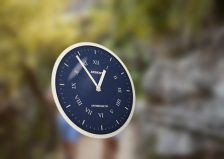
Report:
12:54
